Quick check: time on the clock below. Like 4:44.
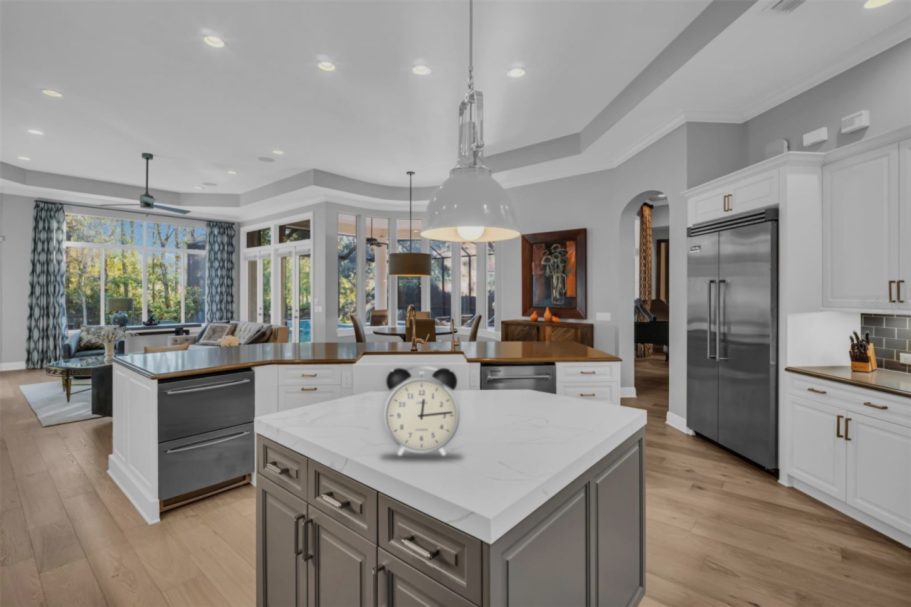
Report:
12:14
